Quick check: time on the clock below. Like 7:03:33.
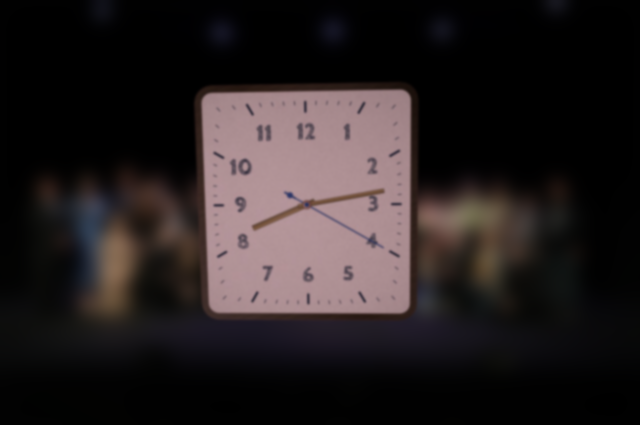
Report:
8:13:20
